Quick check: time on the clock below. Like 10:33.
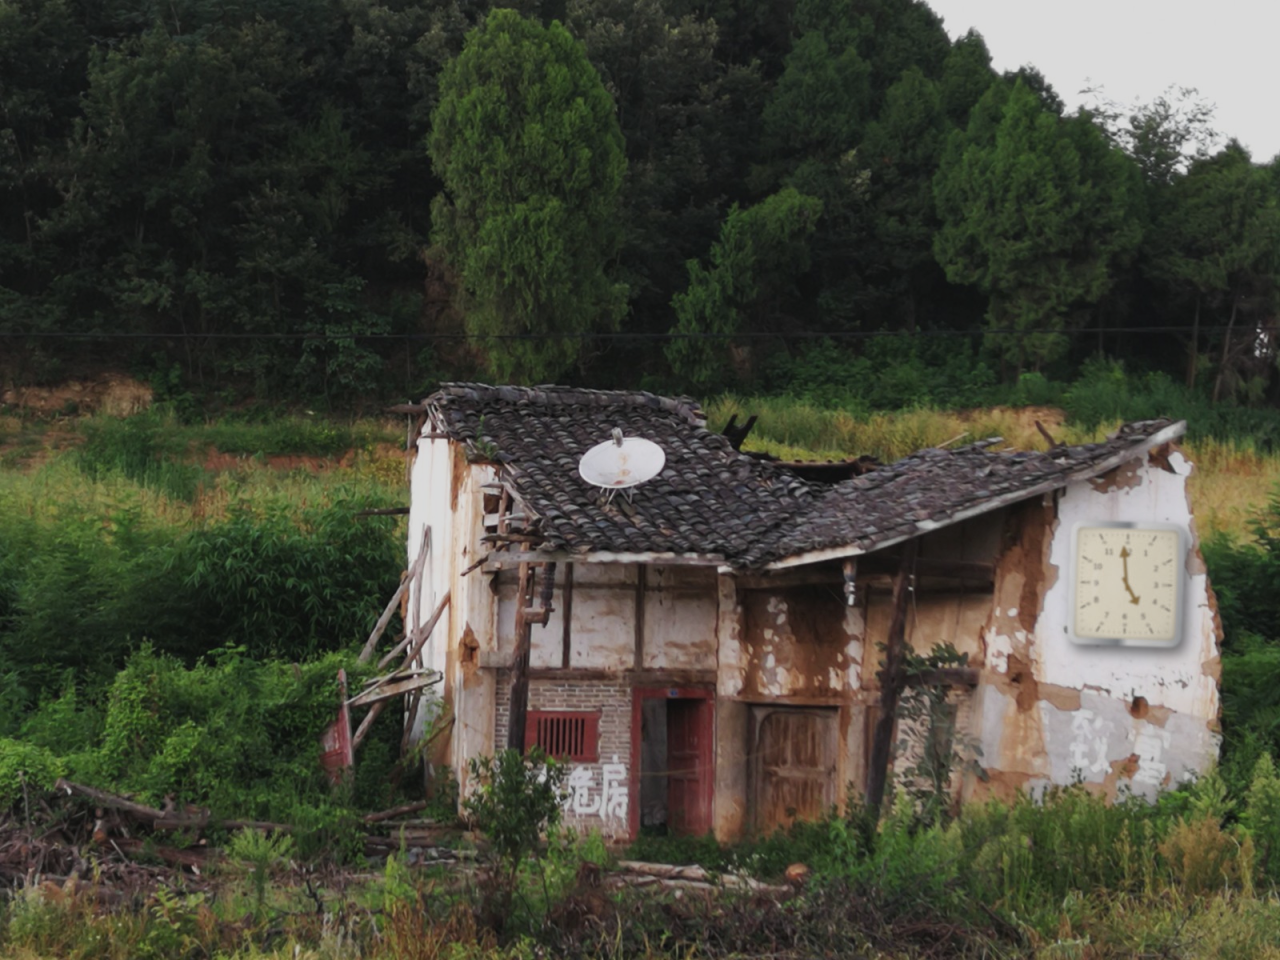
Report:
4:59
